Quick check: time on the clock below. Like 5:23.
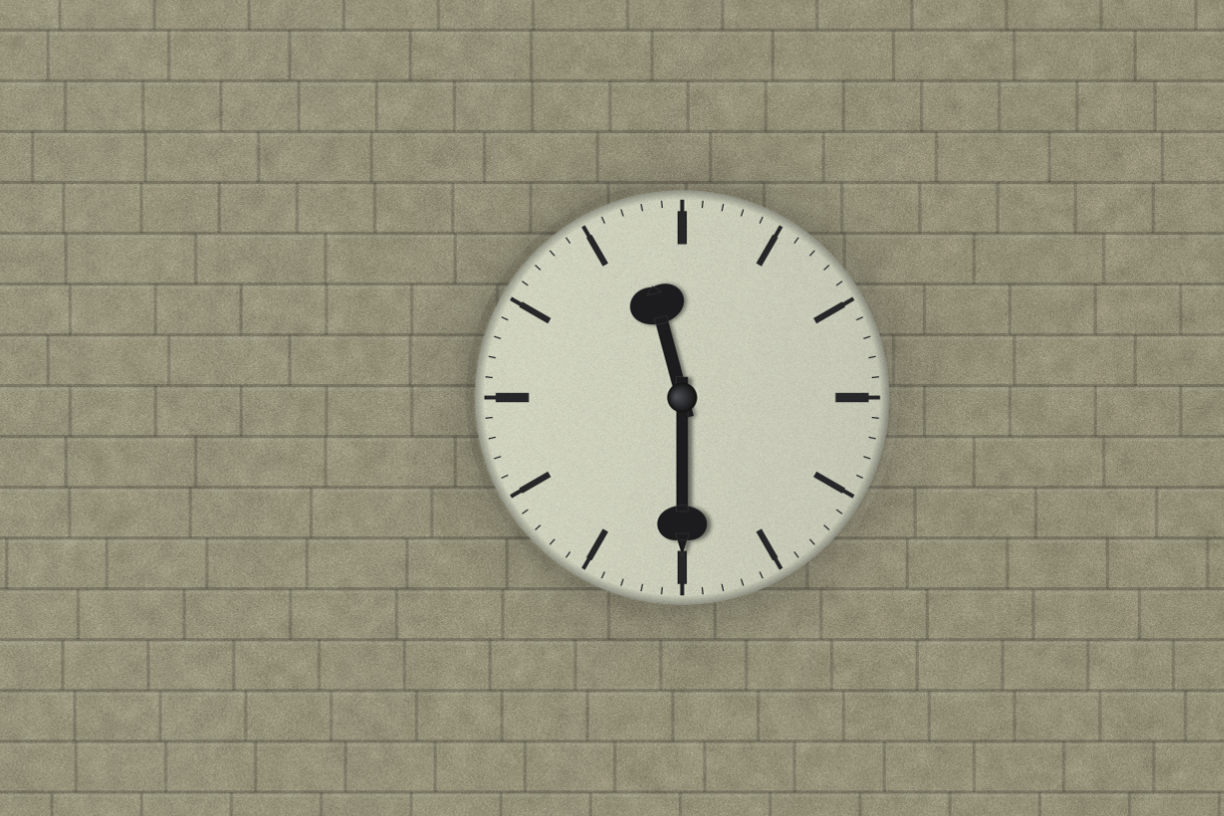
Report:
11:30
